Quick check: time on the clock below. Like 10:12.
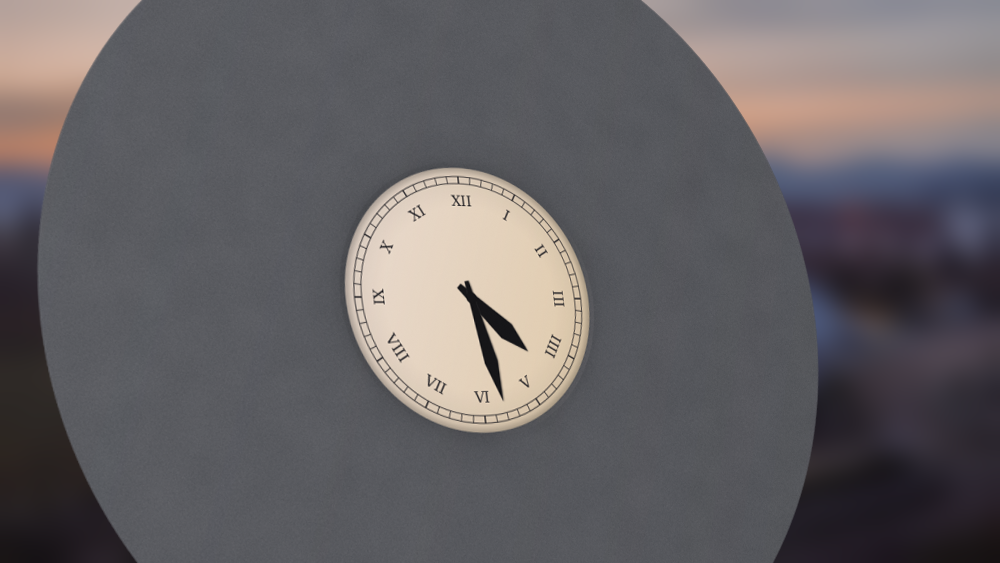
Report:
4:28
